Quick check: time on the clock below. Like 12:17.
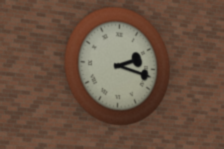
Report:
2:17
